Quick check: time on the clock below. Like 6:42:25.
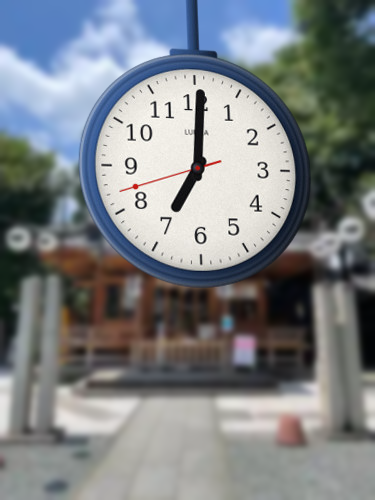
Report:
7:00:42
